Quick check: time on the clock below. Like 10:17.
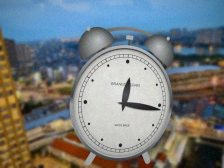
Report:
12:16
